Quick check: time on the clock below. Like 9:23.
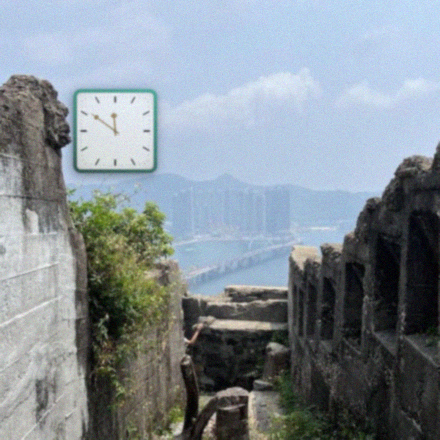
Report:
11:51
